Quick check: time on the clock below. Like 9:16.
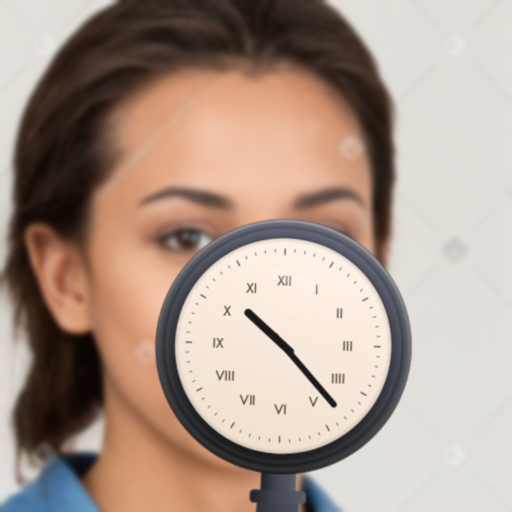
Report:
10:23
